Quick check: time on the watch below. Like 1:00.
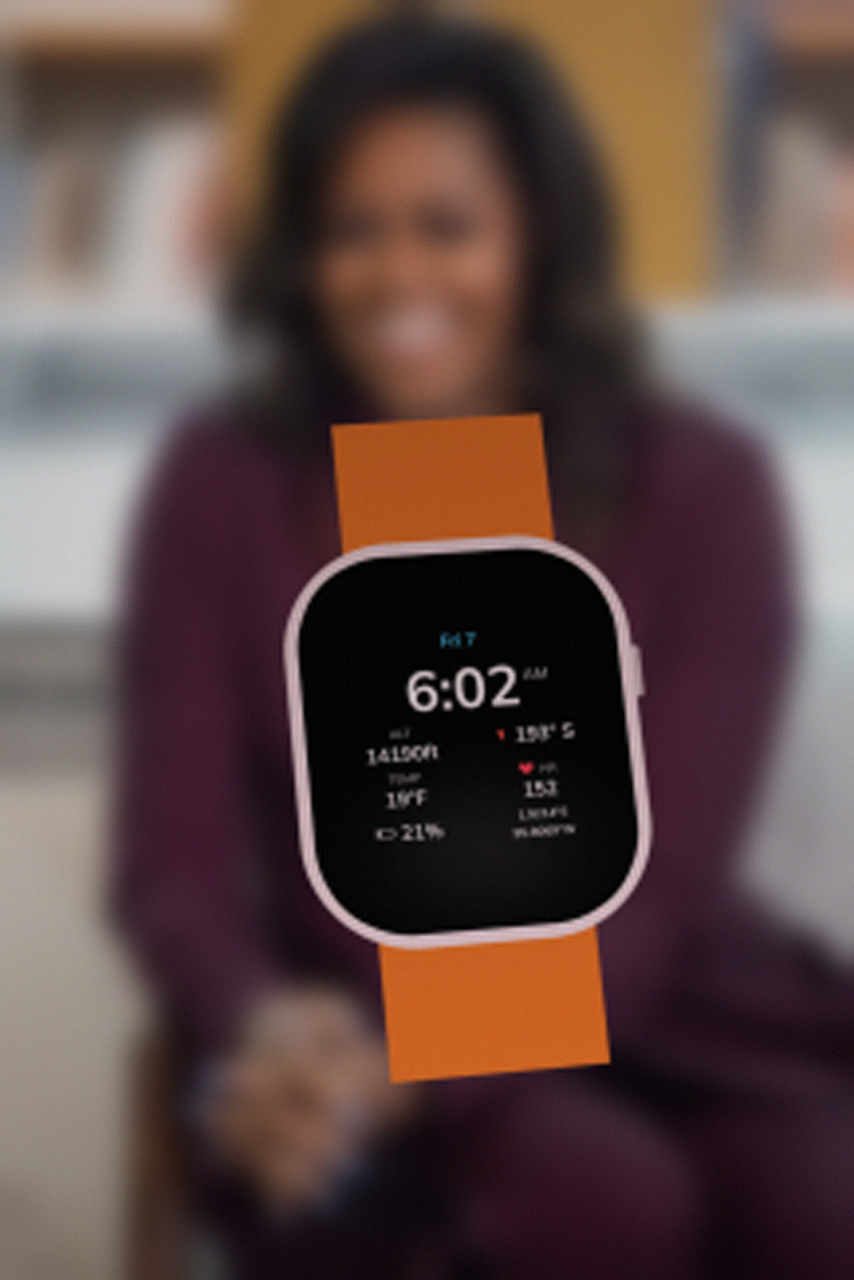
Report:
6:02
